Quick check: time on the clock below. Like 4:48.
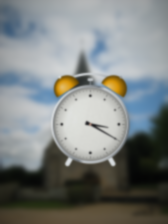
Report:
3:20
